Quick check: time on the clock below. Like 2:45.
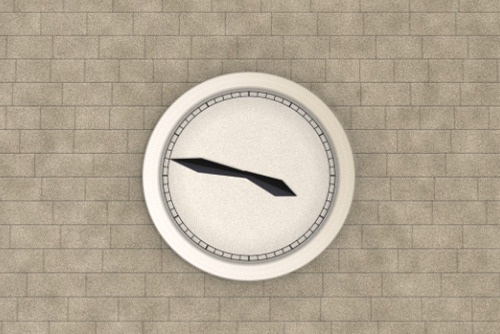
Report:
3:47
